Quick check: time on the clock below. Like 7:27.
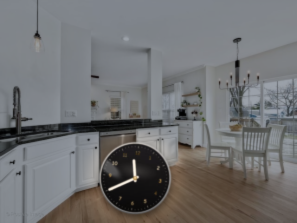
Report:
11:40
